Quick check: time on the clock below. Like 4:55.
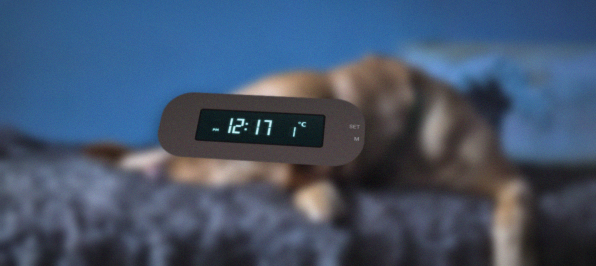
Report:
12:17
